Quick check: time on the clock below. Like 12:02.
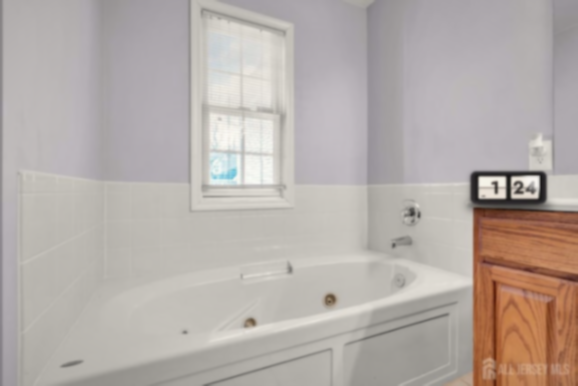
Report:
1:24
